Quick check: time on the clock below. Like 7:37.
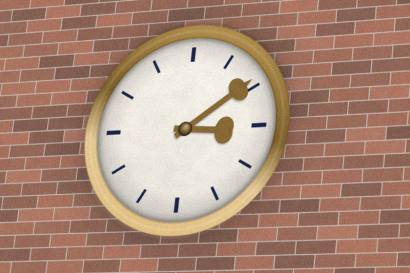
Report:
3:09
